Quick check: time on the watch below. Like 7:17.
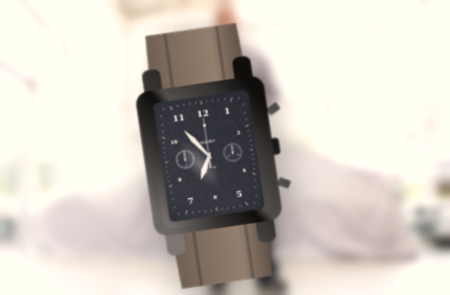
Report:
6:54
